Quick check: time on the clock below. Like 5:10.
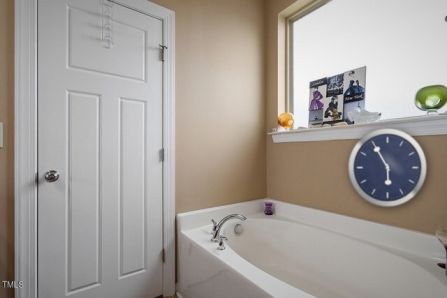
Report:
5:55
